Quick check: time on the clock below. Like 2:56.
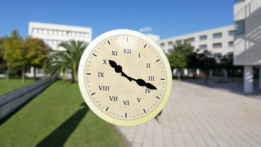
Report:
10:18
